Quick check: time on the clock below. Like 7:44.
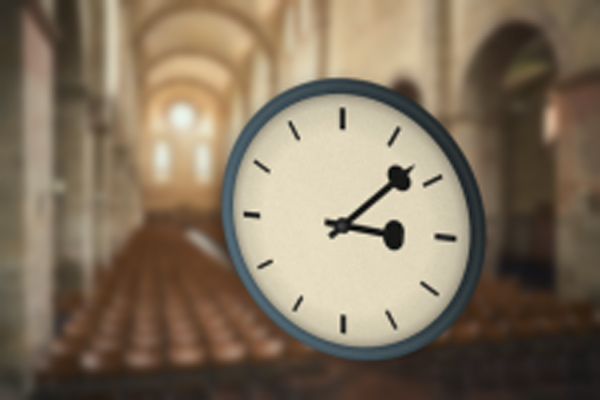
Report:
3:08
